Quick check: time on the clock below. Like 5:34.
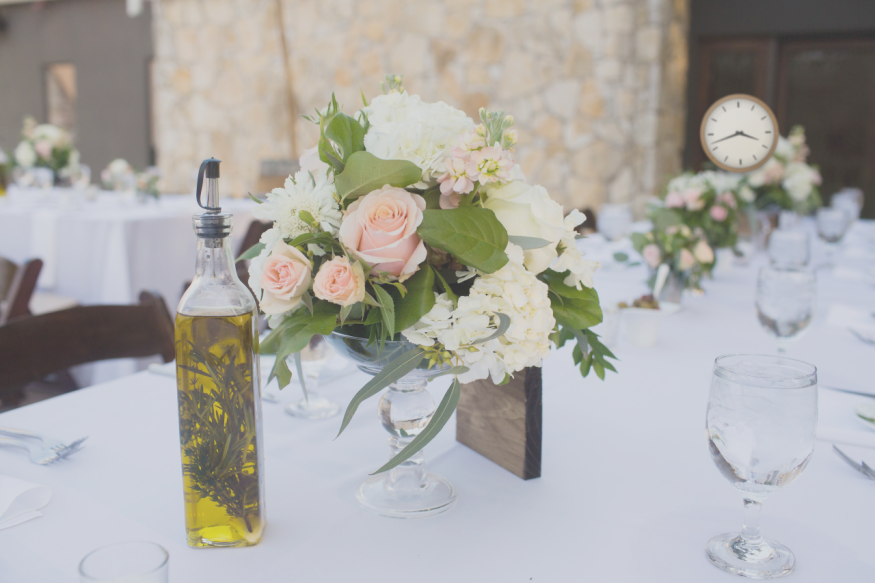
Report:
3:42
